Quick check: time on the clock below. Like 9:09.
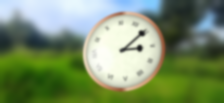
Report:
2:04
